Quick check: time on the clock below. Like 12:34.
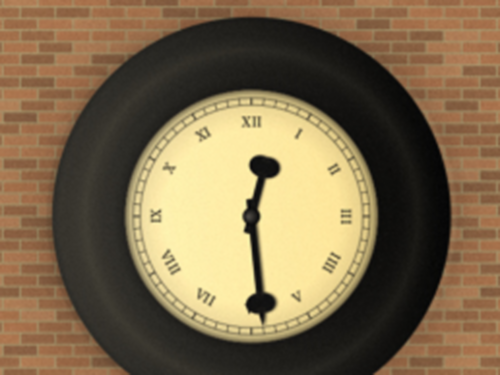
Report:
12:29
